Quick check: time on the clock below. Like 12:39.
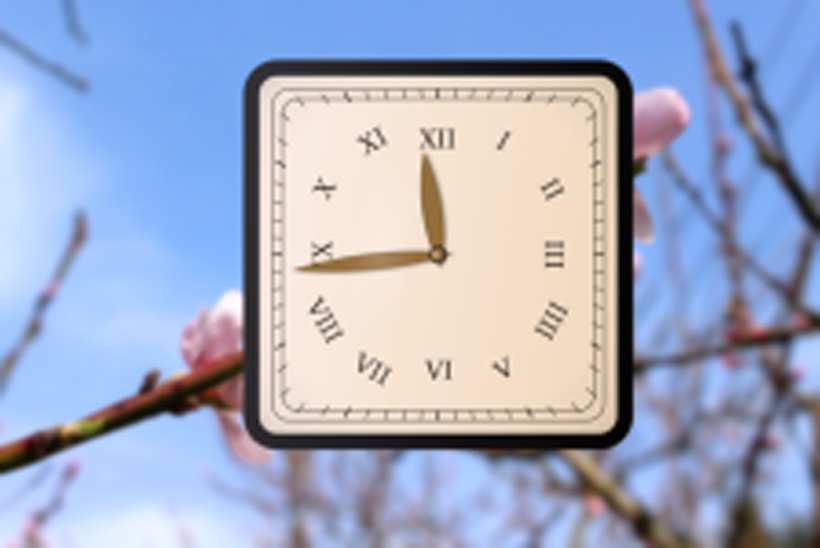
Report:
11:44
